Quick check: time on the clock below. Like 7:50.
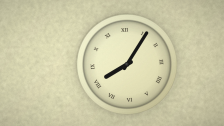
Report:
8:06
